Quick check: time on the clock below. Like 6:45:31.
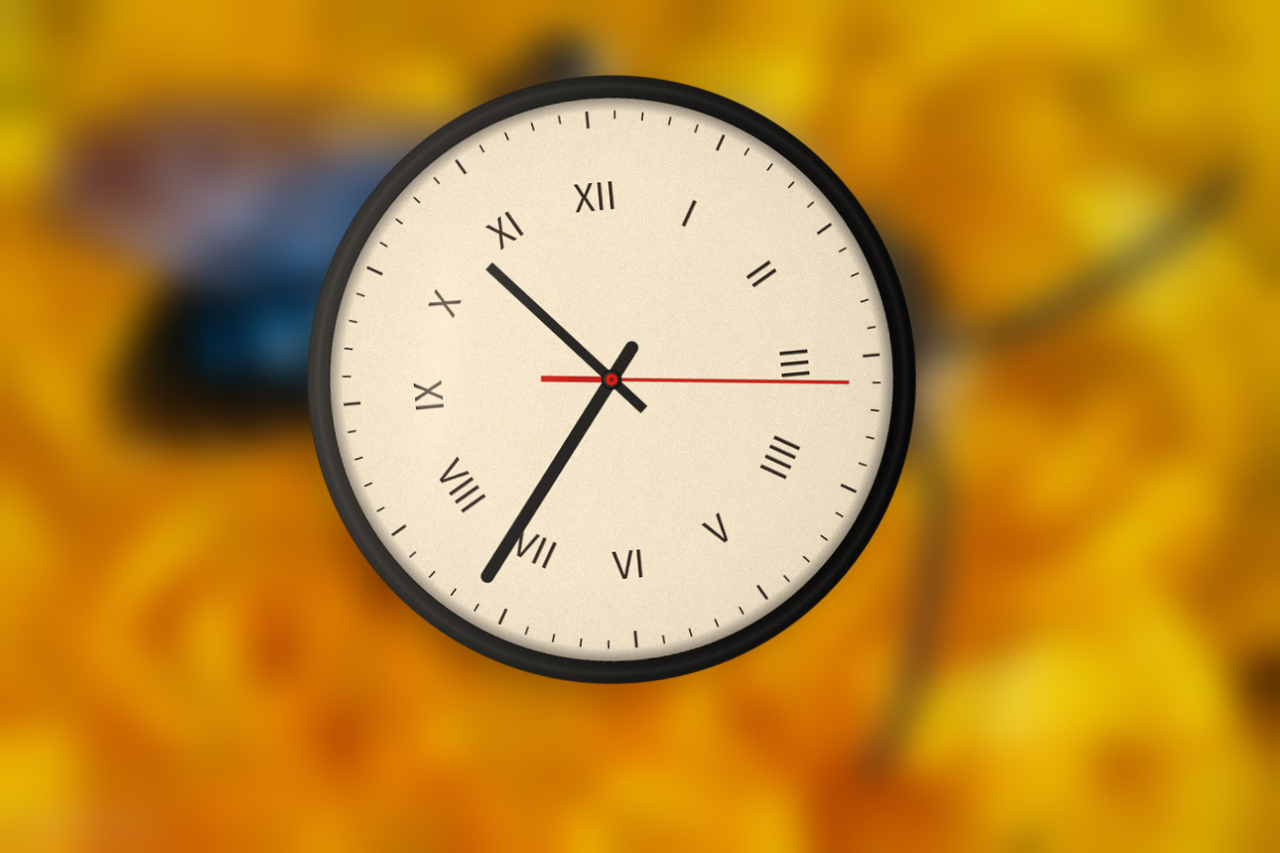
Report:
10:36:16
